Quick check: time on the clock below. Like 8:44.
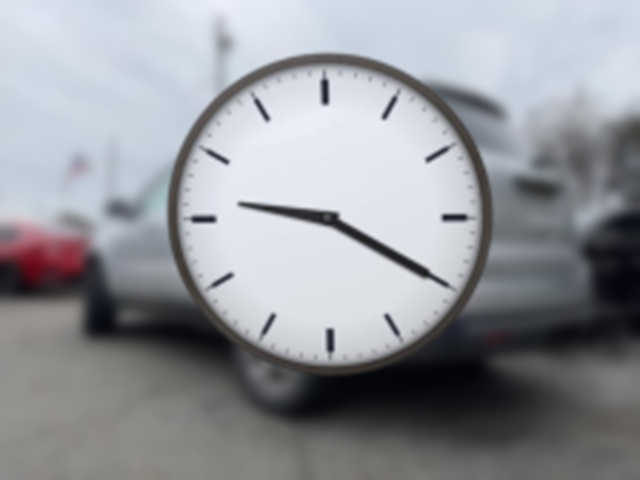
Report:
9:20
